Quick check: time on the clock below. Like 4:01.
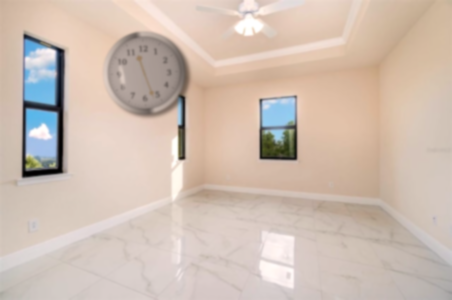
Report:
11:27
